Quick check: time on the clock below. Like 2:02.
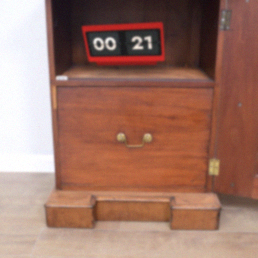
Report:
0:21
